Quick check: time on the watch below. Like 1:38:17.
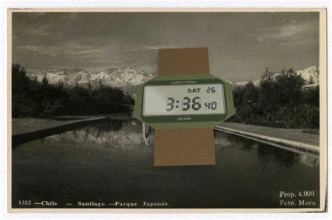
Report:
3:36:40
